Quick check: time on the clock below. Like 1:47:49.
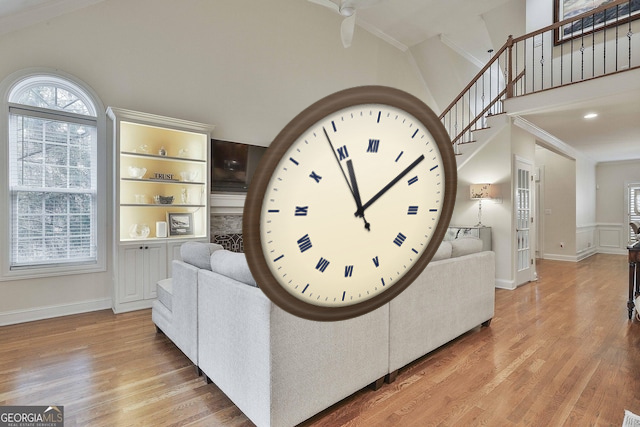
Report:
11:07:54
